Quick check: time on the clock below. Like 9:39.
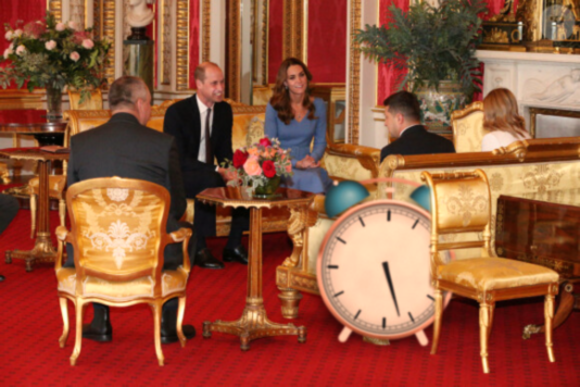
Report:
5:27
